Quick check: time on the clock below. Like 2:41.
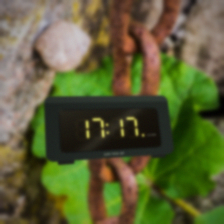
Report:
17:17
